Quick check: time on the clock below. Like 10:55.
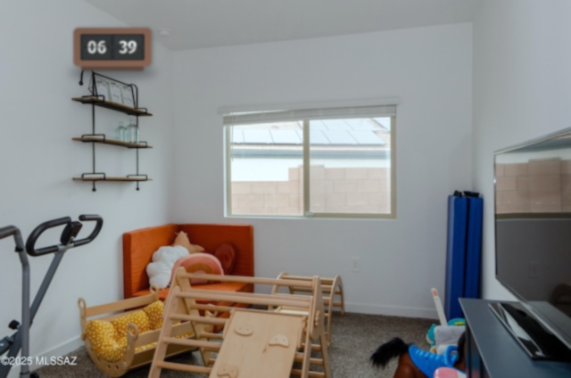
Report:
6:39
